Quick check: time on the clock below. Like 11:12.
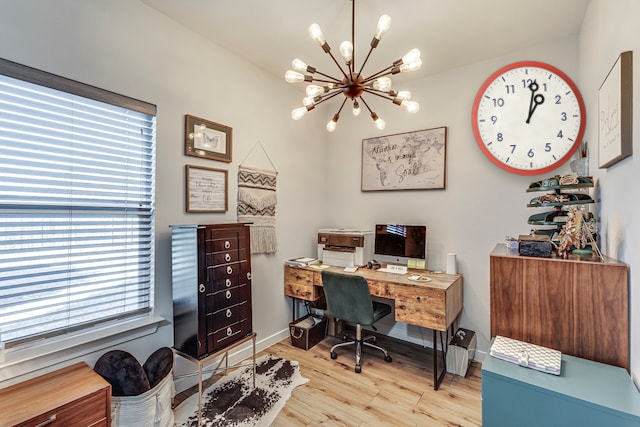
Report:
1:02
